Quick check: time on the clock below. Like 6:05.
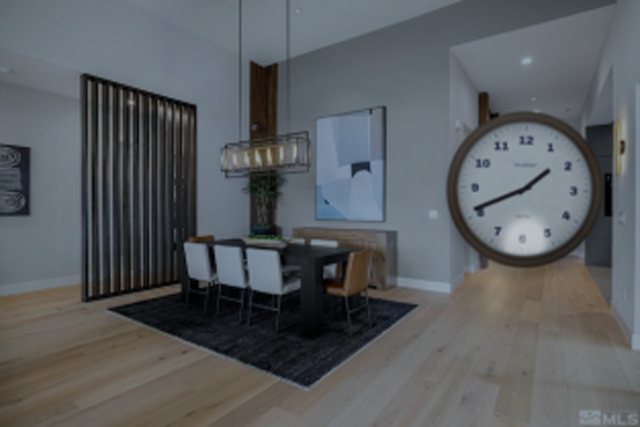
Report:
1:41
